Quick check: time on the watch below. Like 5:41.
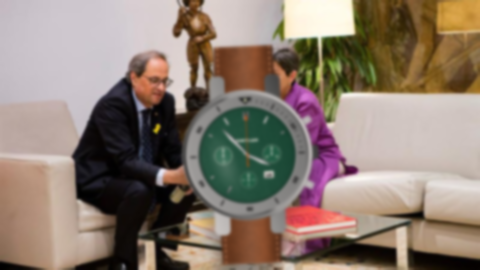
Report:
3:53
